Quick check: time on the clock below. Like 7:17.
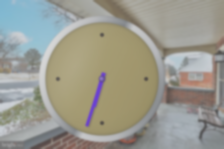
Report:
6:33
